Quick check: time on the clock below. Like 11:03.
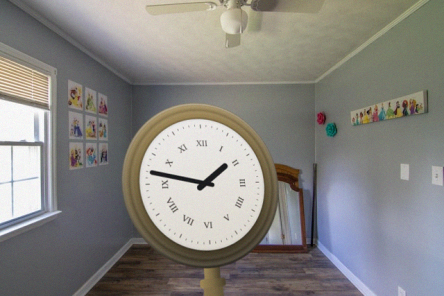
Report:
1:47
